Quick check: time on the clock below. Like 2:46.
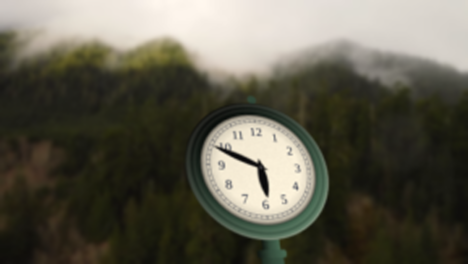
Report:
5:49
